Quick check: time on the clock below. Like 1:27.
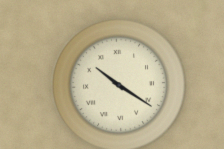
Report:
10:21
